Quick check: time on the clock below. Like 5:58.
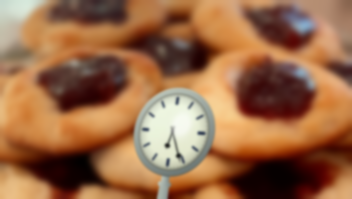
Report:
6:26
